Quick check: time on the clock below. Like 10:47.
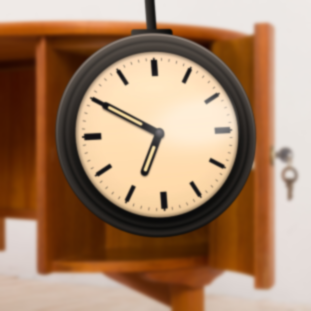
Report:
6:50
